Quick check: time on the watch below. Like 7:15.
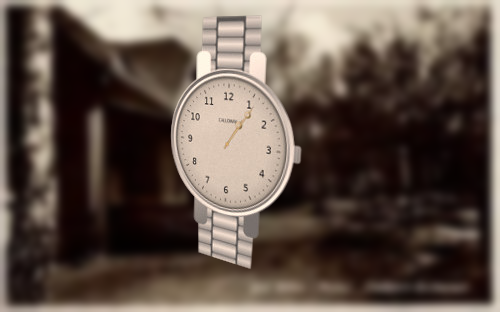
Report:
1:06
